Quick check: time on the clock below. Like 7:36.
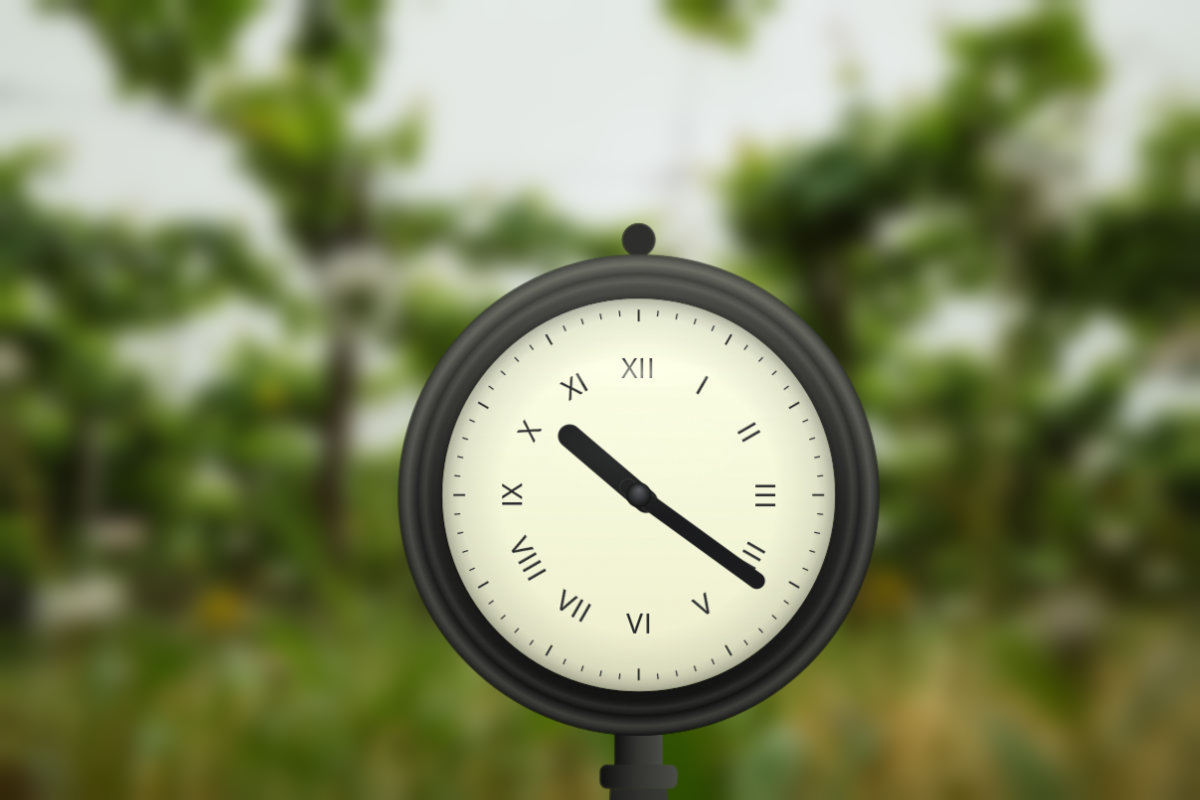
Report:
10:21
